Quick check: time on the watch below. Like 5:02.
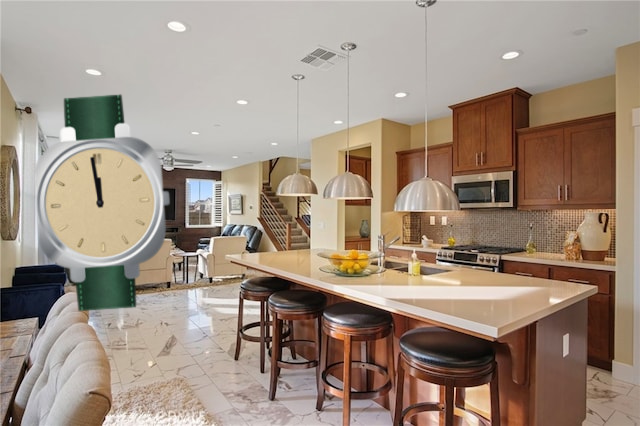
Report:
11:59
